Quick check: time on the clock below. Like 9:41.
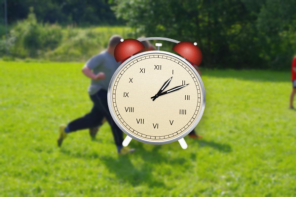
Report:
1:11
